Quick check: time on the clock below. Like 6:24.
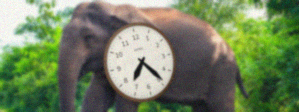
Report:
7:24
